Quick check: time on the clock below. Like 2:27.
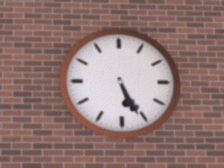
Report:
5:26
